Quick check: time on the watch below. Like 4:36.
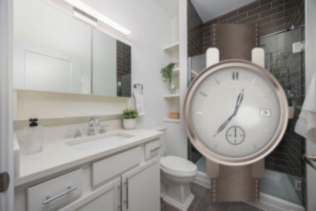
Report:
12:37
